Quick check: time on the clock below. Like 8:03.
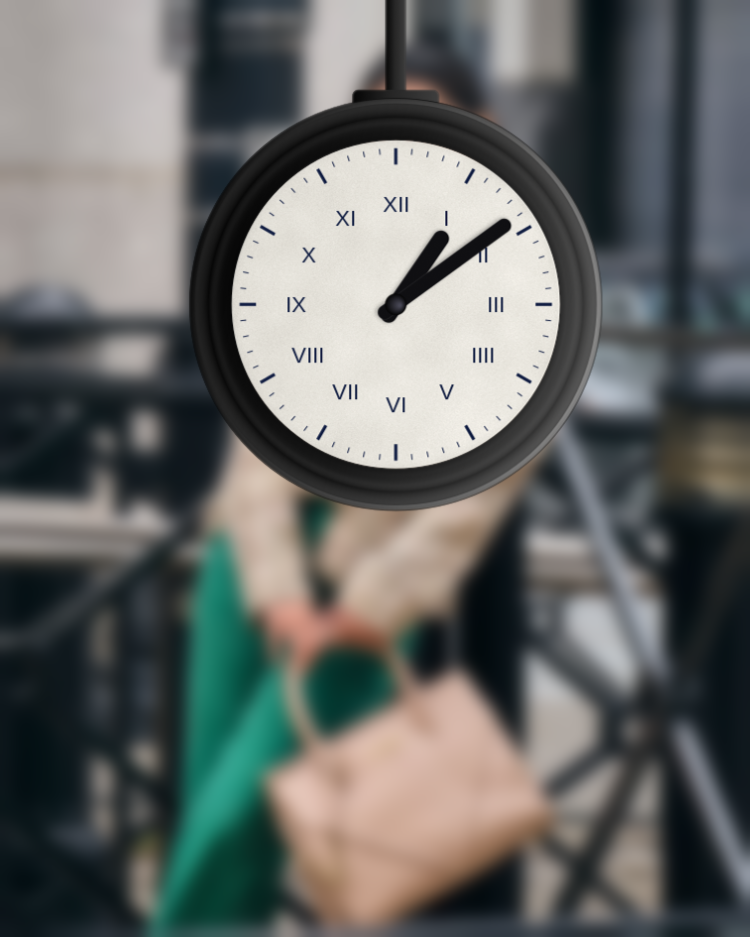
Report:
1:09
